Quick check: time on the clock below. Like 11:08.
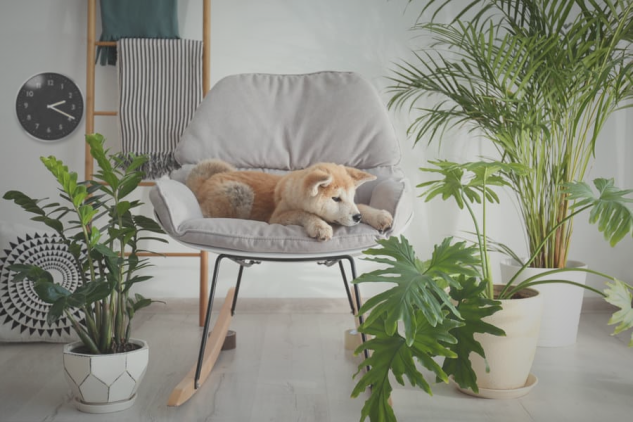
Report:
2:19
